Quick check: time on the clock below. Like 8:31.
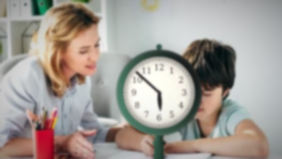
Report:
5:52
